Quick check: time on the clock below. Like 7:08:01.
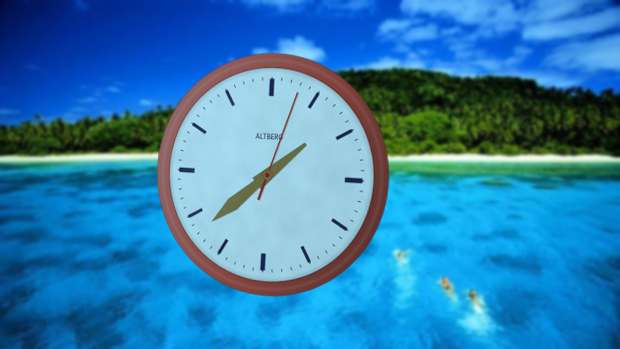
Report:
1:38:03
